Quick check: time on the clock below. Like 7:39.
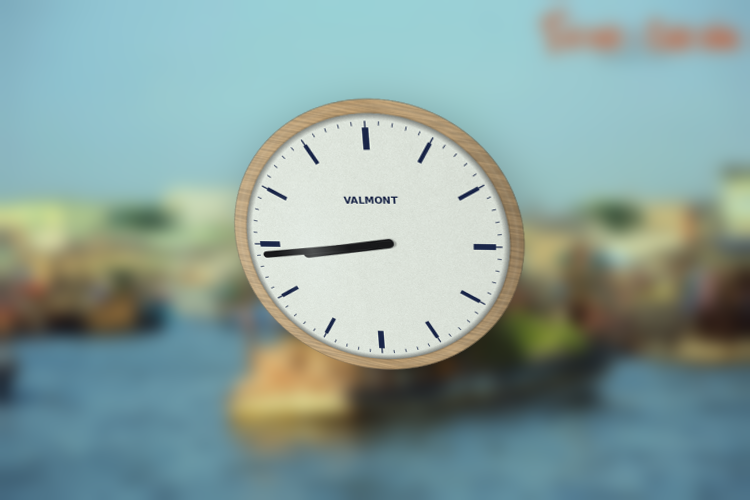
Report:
8:44
